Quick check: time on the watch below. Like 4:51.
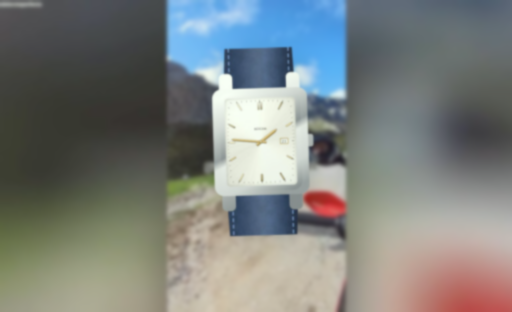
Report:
1:46
